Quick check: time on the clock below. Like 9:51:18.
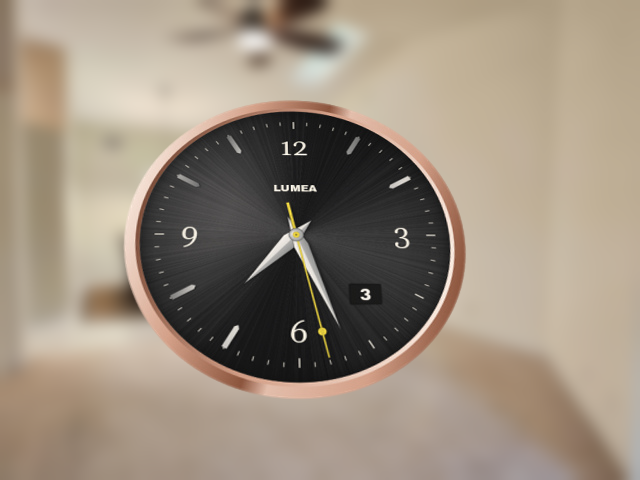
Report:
7:26:28
